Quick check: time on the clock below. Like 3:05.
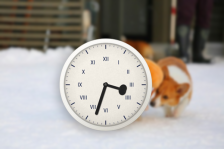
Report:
3:33
